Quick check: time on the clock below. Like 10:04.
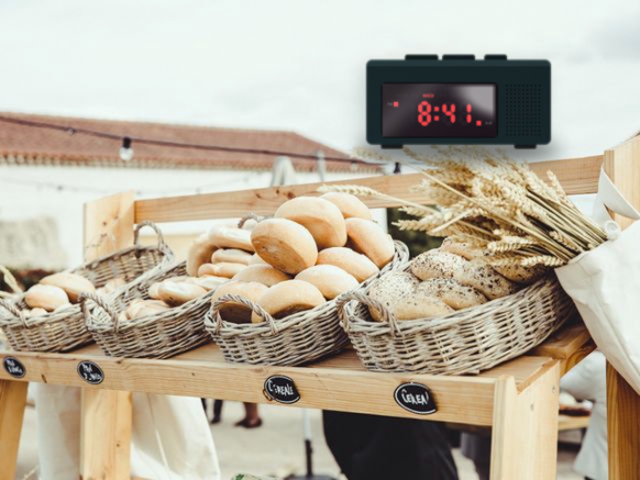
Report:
8:41
